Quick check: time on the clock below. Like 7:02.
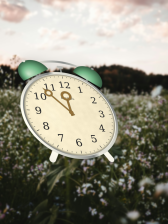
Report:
11:53
